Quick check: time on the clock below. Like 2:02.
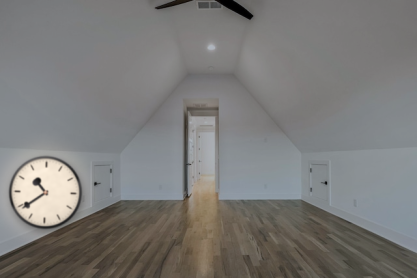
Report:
10:39
